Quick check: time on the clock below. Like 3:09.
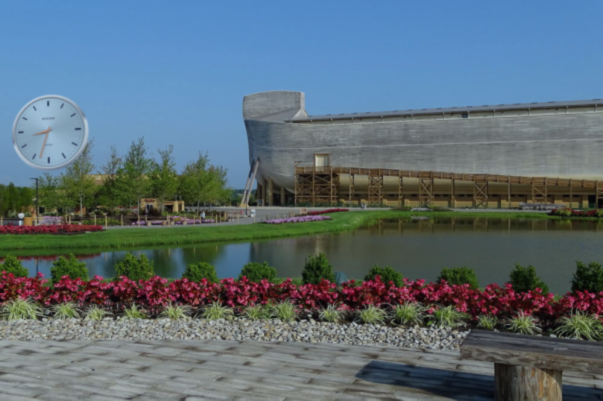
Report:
8:33
